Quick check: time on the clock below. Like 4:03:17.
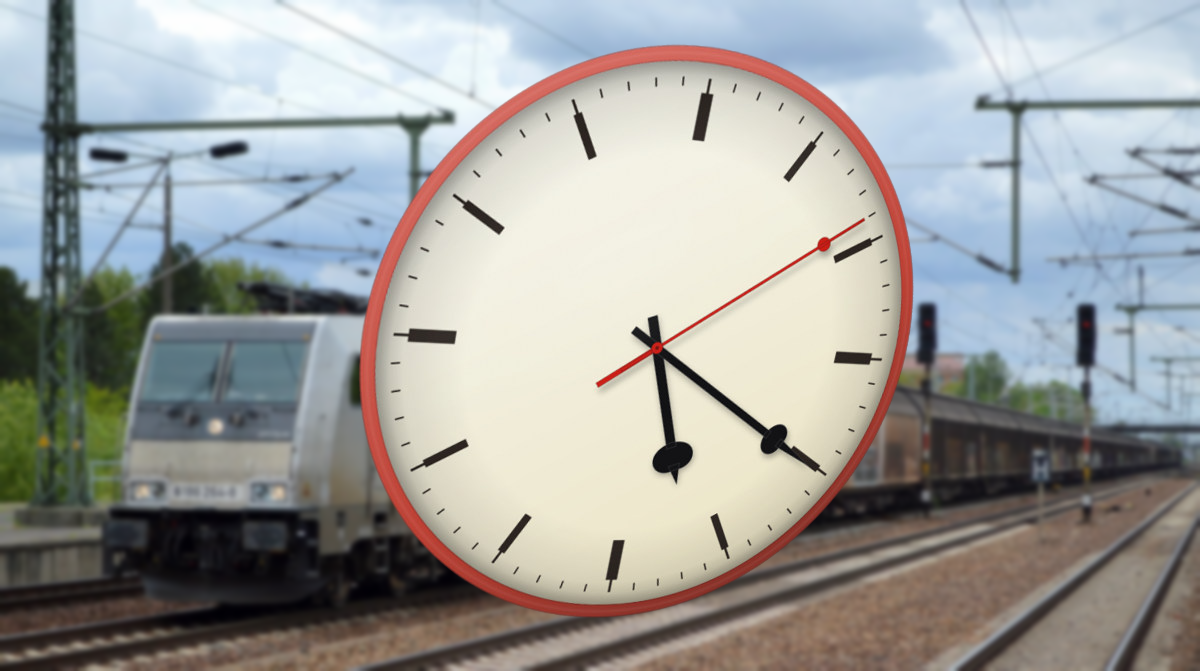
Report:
5:20:09
